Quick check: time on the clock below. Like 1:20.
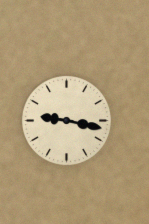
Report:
9:17
